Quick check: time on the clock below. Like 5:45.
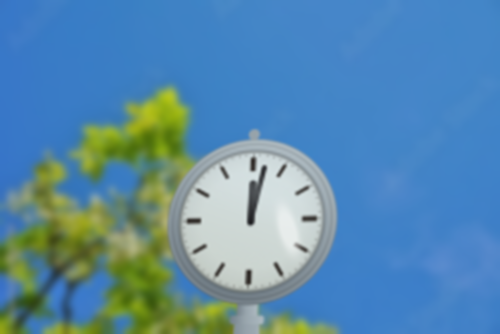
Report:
12:02
